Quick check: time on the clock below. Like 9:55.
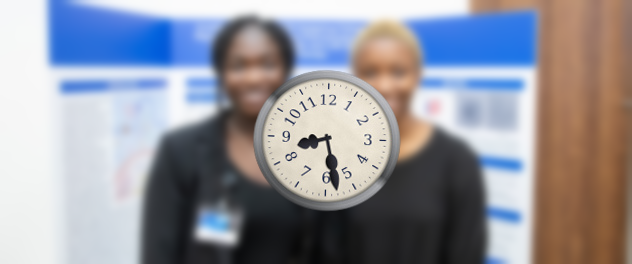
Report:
8:28
